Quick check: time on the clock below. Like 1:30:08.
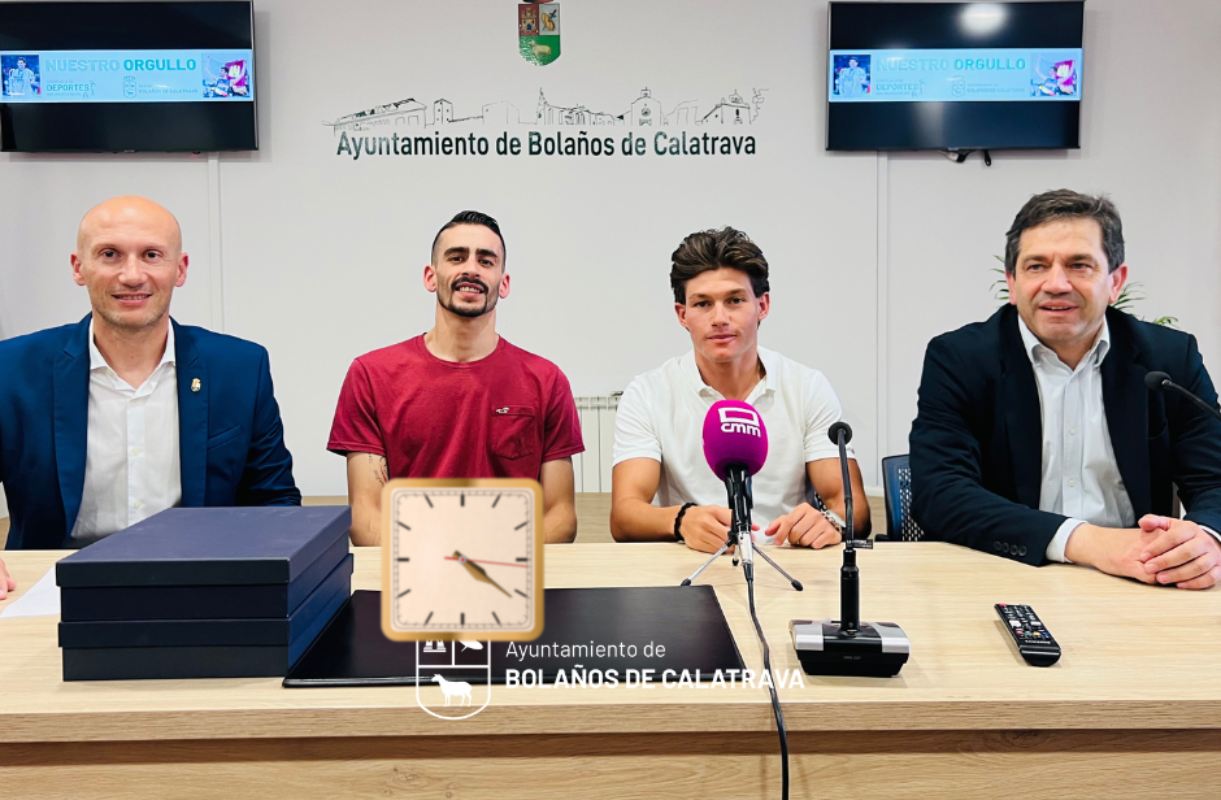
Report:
4:21:16
